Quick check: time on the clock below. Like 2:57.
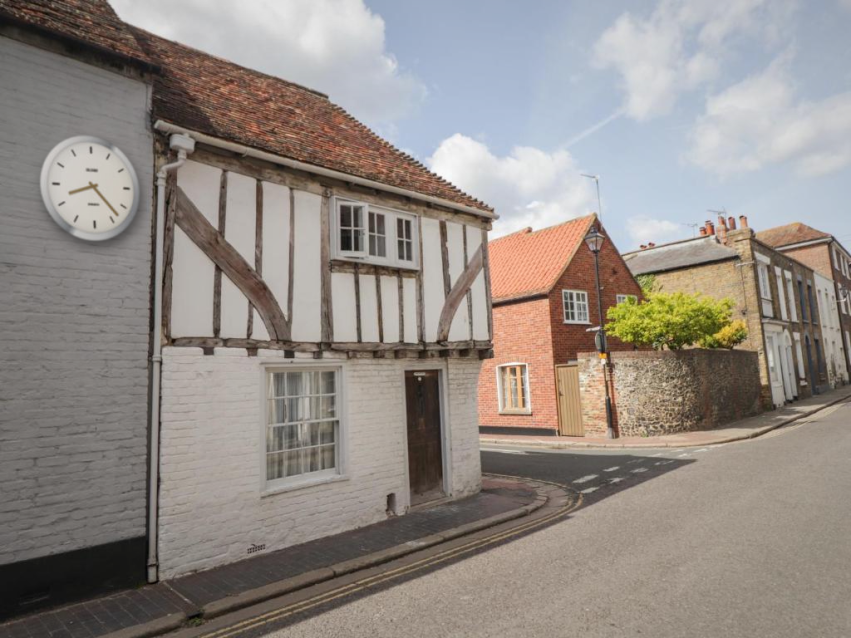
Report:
8:23
